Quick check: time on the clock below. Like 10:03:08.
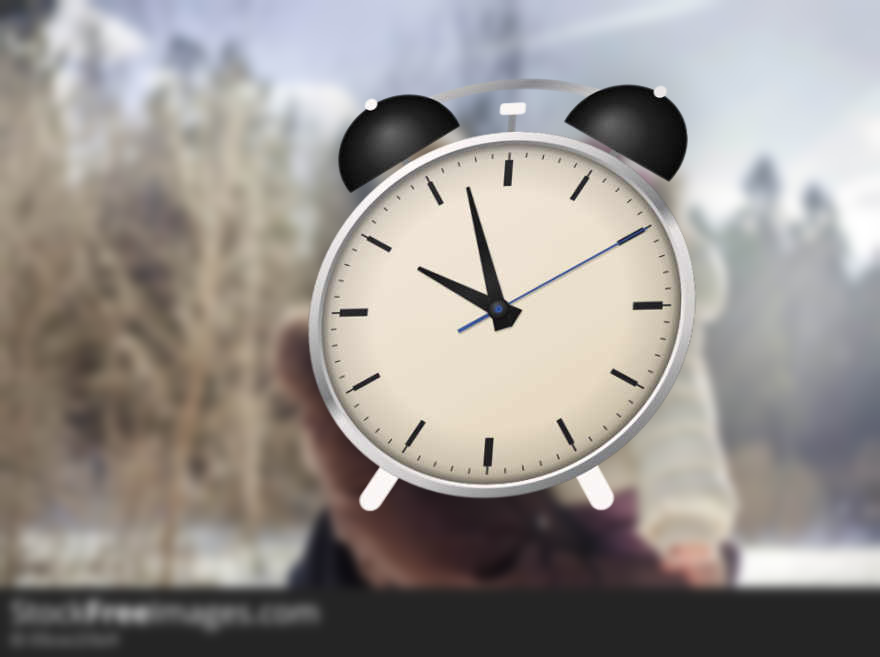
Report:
9:57:10
